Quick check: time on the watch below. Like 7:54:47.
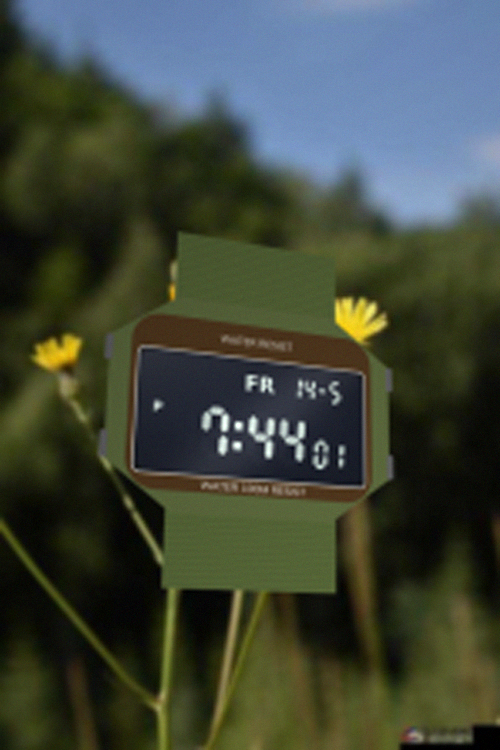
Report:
7:44:01
